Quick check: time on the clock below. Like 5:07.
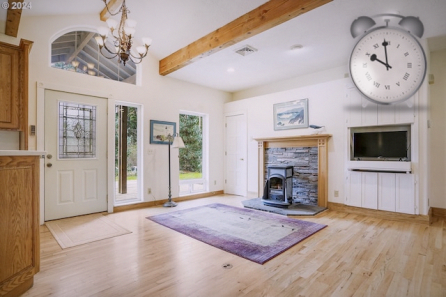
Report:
9:59
